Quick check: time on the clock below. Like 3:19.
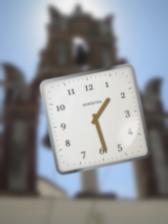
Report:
1:29
